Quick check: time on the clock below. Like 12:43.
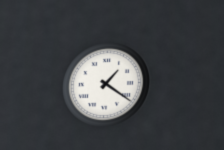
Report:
1:21
